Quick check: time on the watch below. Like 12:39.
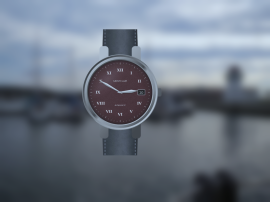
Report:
2:50
